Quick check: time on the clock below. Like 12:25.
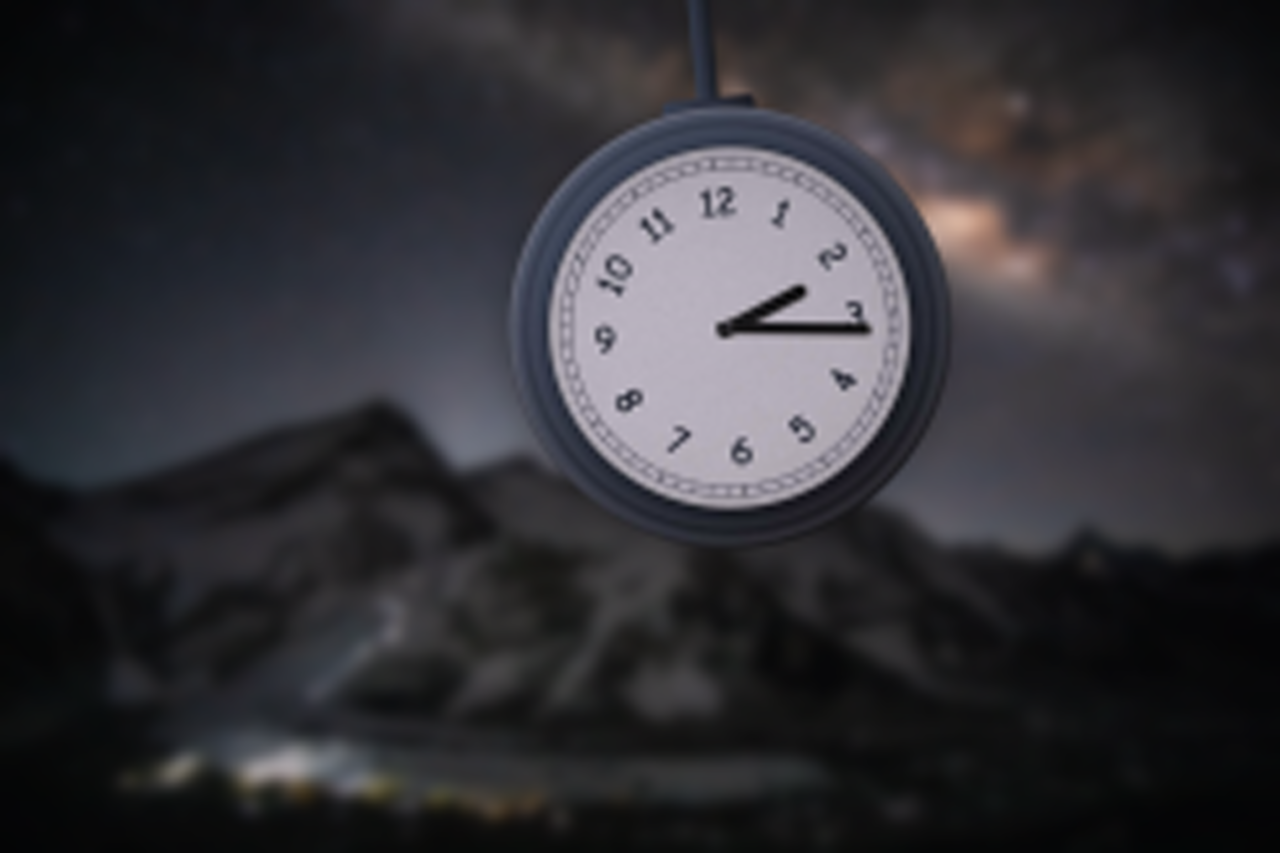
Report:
2:16
